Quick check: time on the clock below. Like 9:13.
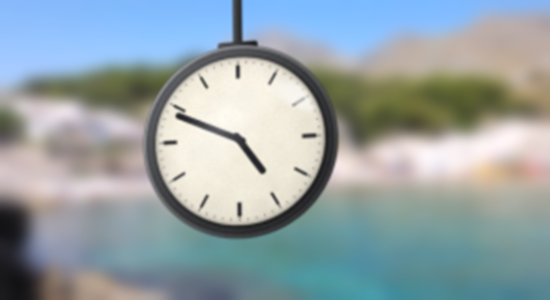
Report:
4:49
